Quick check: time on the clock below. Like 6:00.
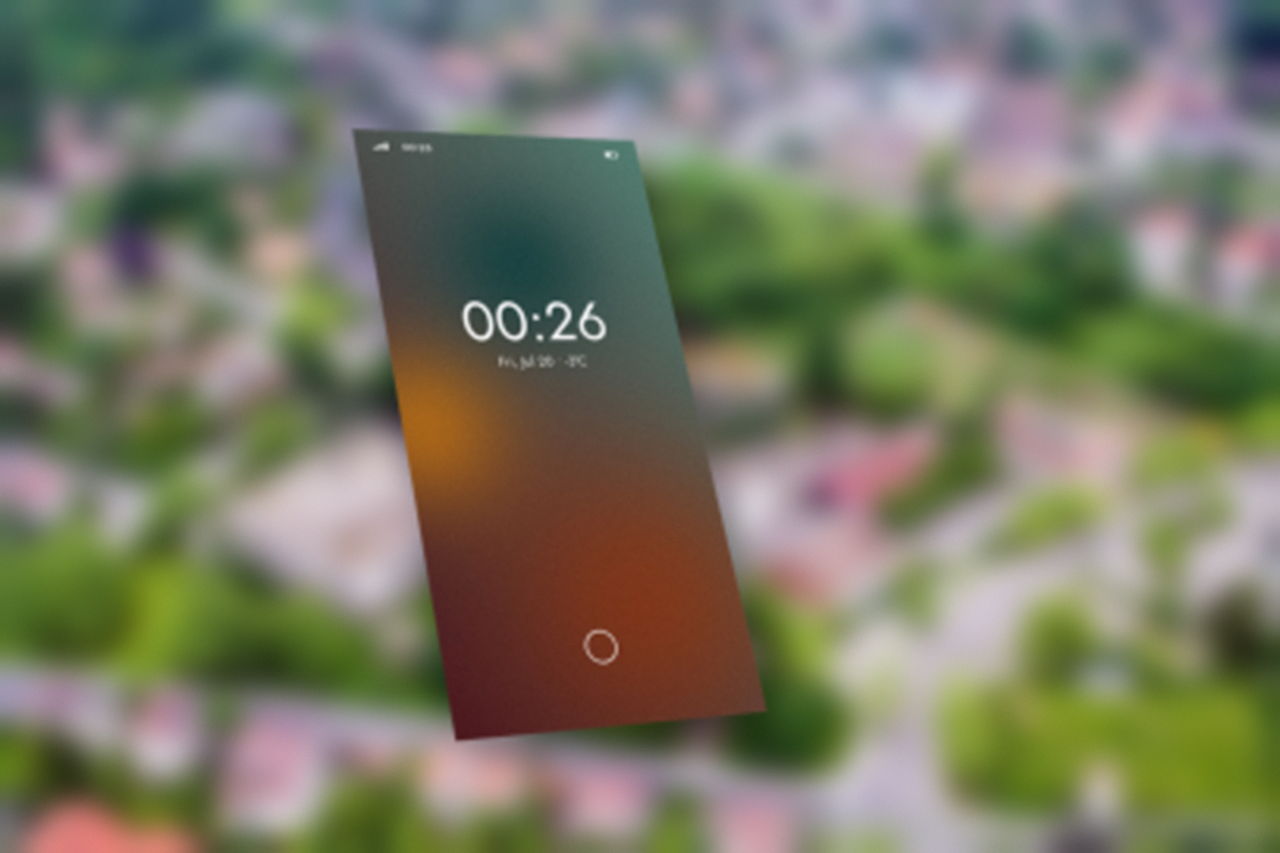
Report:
0:26
